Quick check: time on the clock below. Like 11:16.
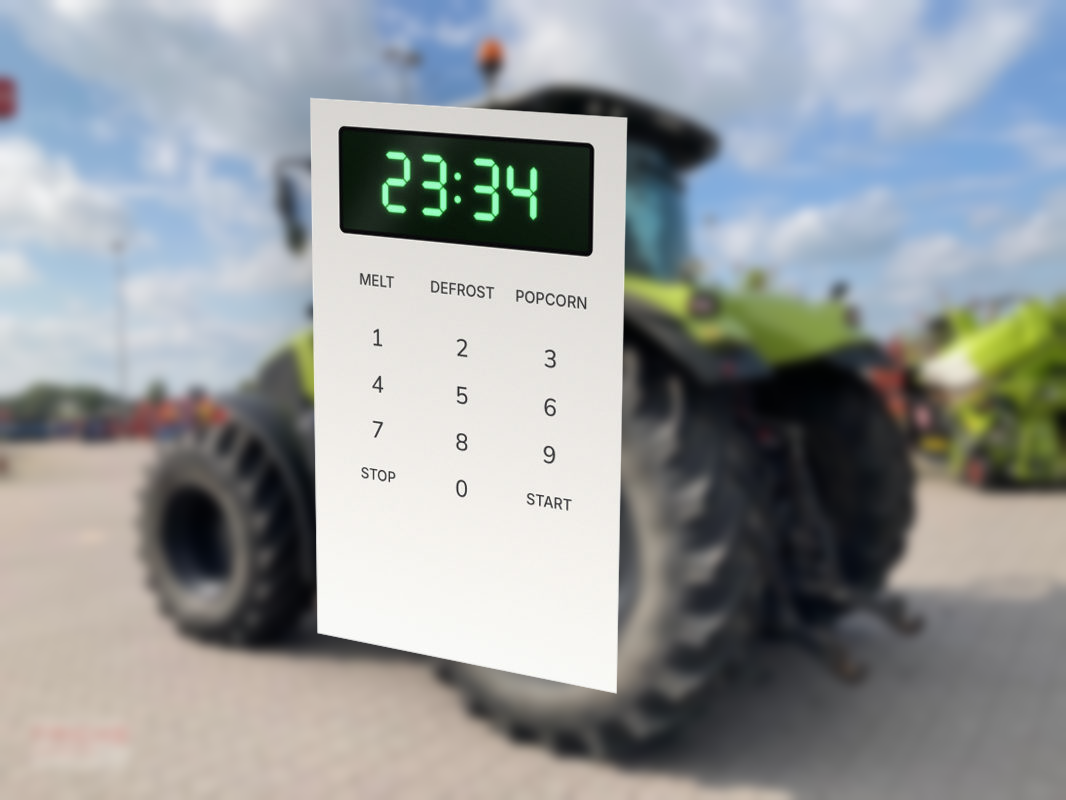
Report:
23:34
